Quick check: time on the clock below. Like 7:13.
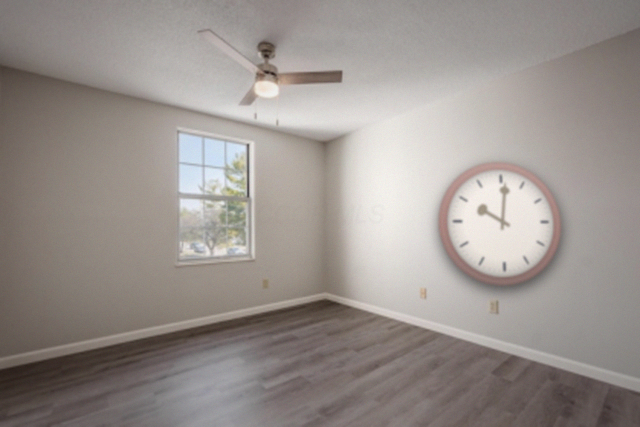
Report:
10:01
